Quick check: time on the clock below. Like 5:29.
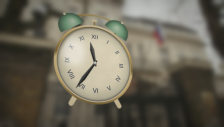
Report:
11:36
